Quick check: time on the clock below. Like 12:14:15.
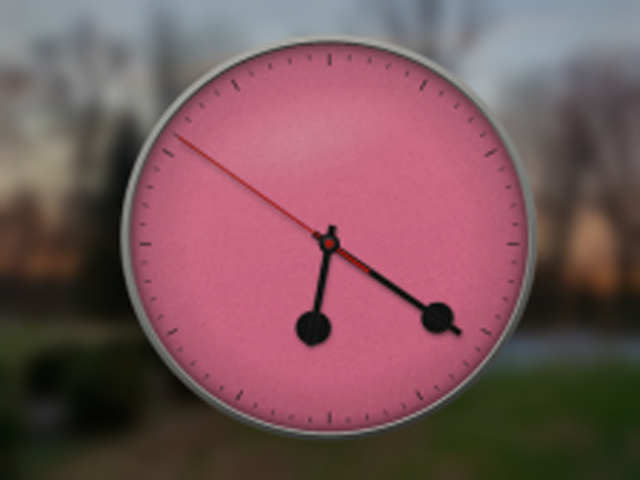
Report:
6:20:51
